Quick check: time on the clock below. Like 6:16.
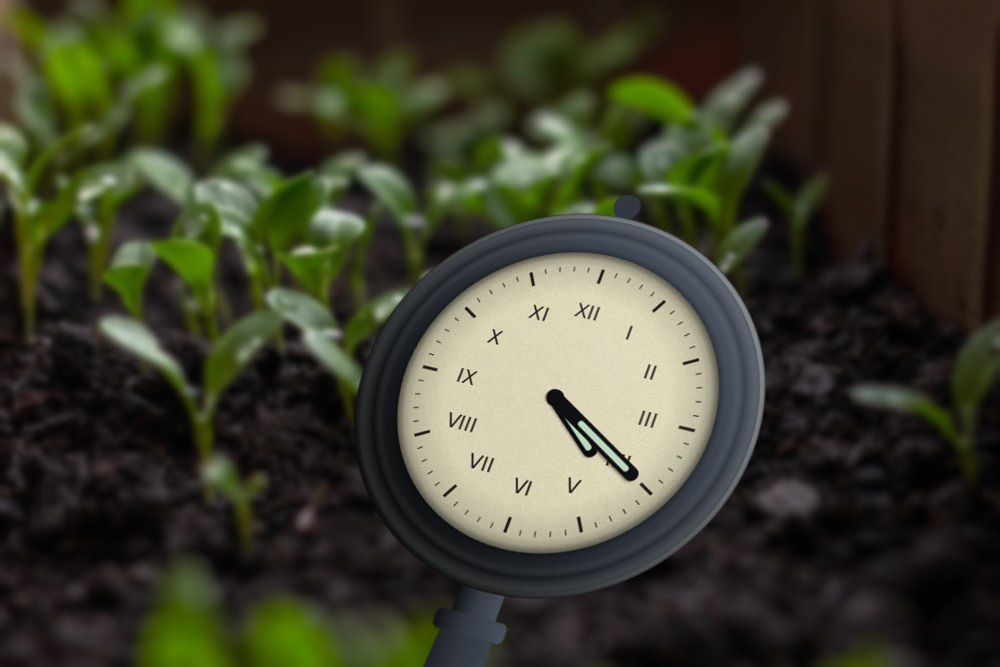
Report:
4:20
